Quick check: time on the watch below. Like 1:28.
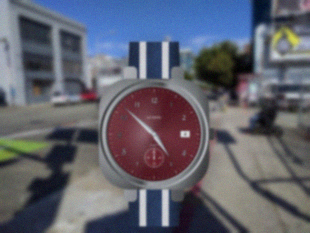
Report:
4:52
